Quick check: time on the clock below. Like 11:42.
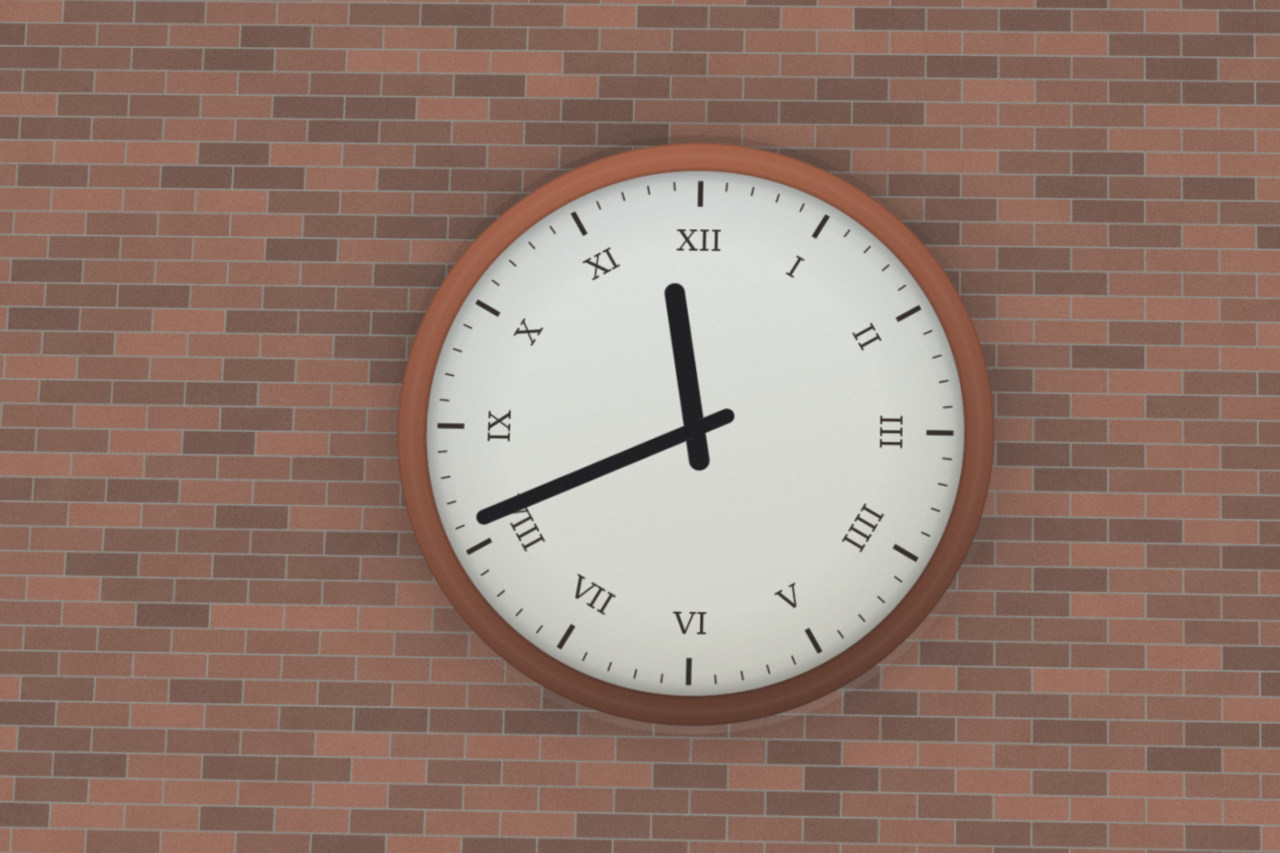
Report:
11:41
